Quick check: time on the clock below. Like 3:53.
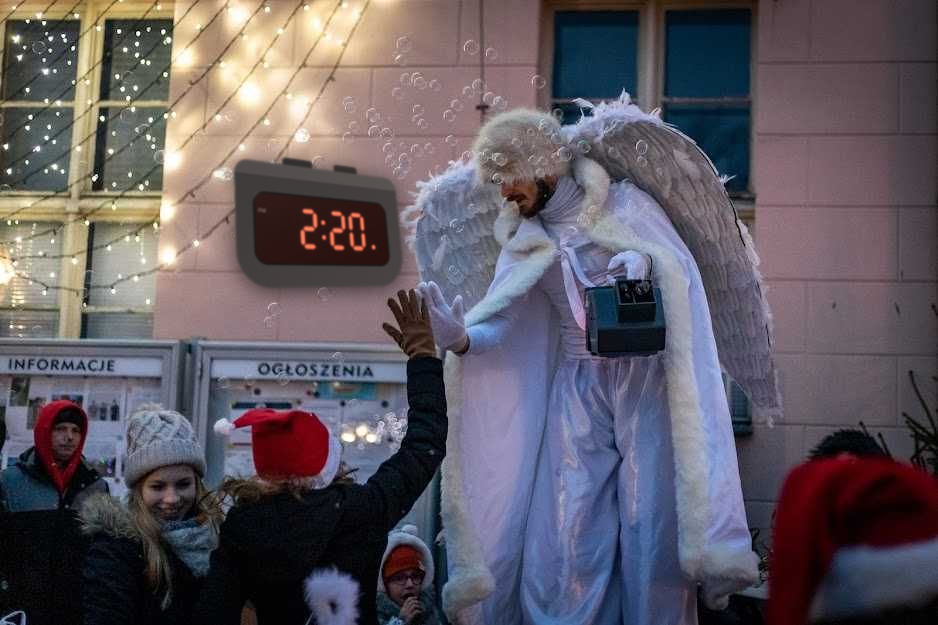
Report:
2:20
